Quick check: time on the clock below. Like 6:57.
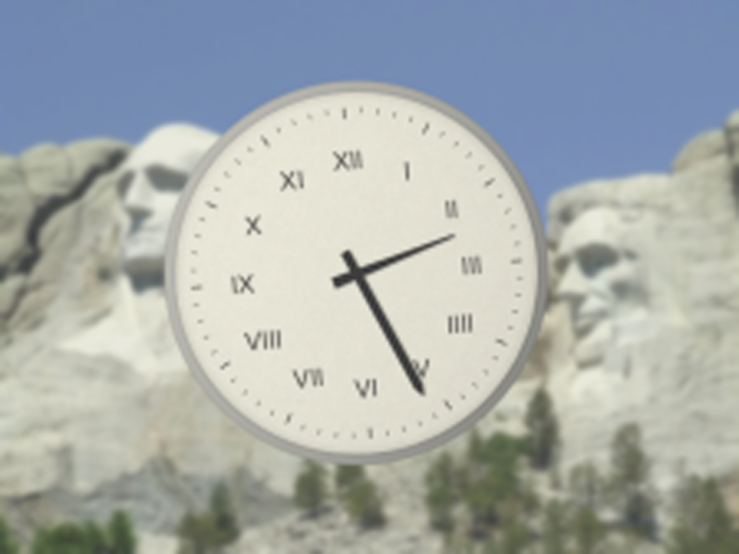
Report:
2:26
